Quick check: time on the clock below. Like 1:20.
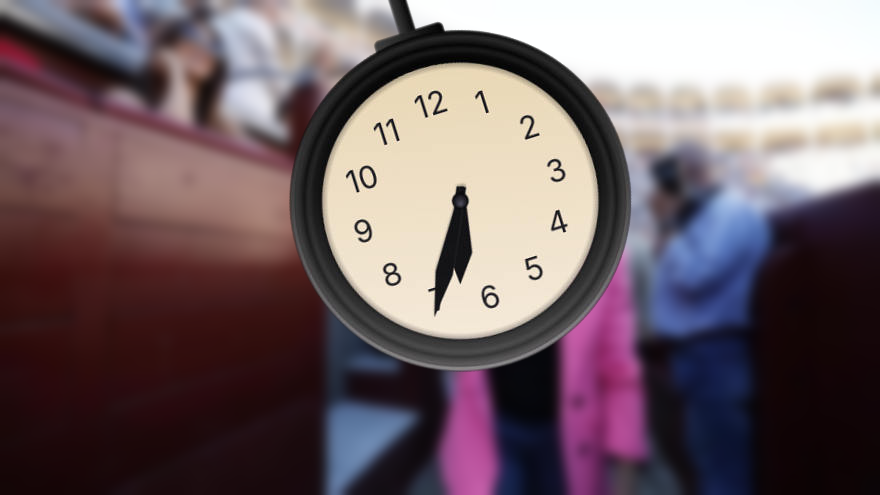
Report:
6:35
